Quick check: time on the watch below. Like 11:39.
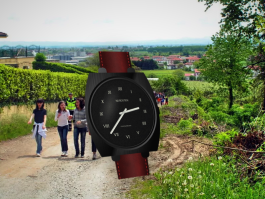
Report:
2:37
